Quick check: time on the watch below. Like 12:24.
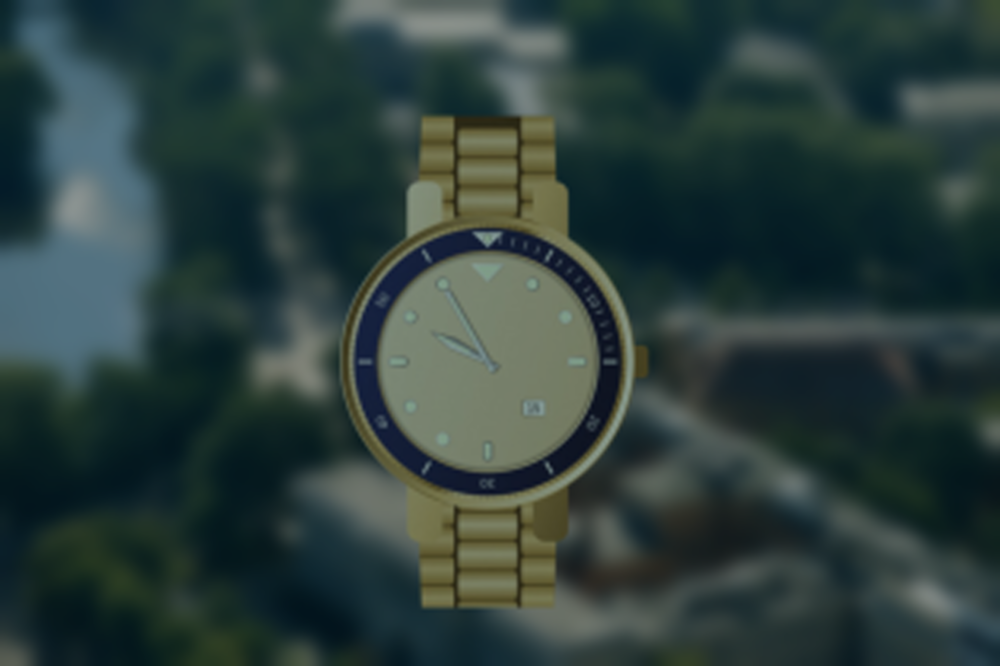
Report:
9:55
